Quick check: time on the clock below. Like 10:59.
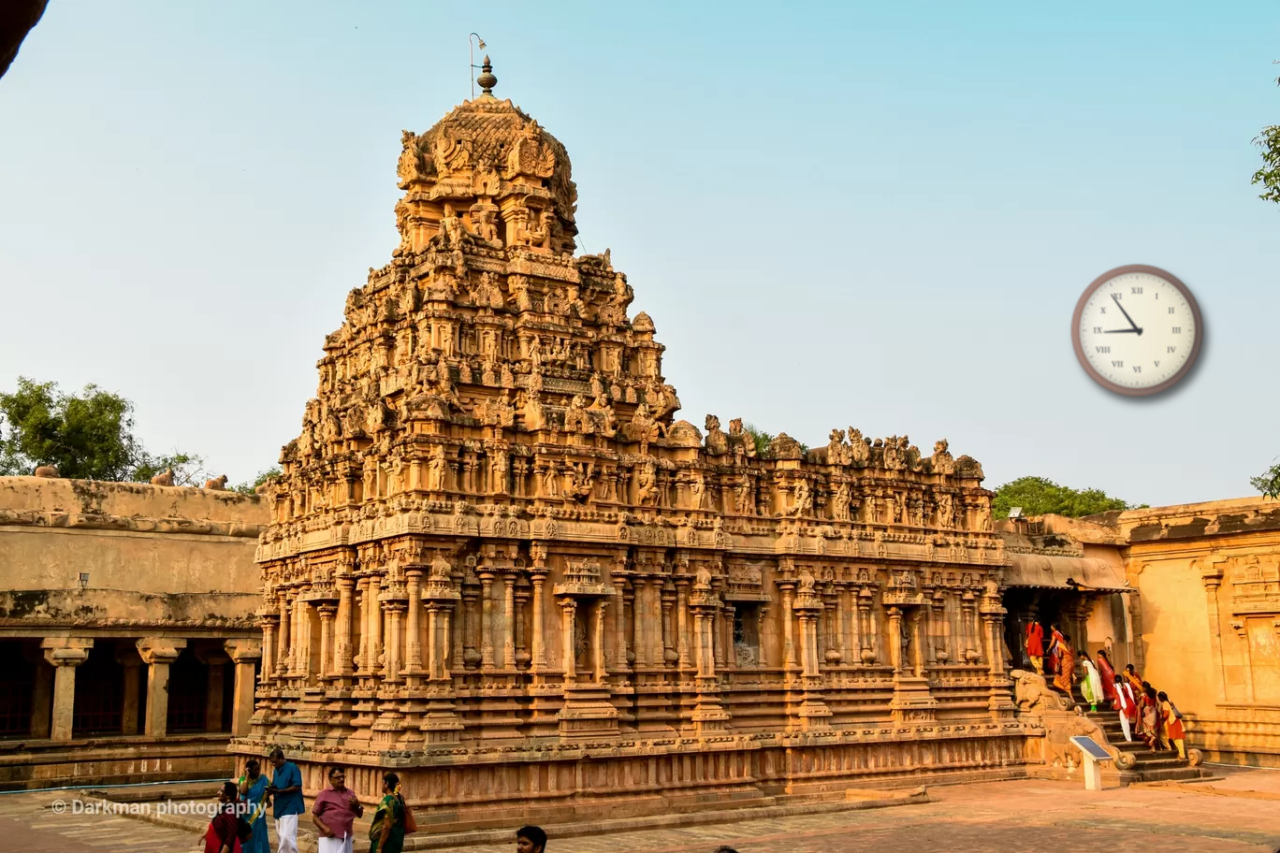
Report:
8:54
